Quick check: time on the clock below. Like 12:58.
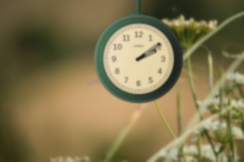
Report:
2:09
